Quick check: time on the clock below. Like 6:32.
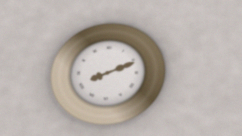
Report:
8:11
